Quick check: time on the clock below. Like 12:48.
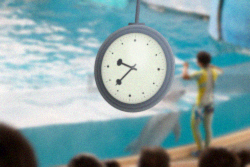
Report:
9:37
